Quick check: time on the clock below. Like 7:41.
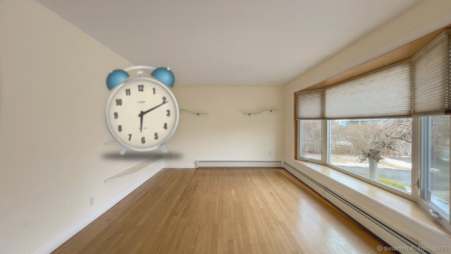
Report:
6:11
